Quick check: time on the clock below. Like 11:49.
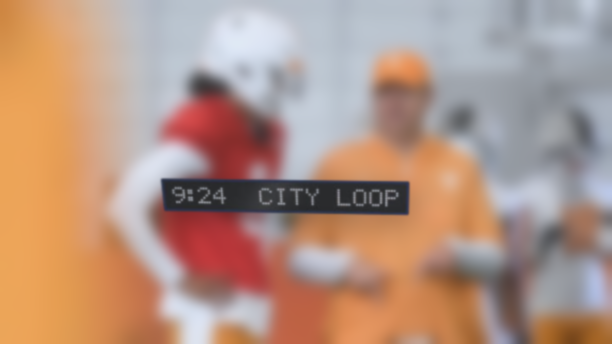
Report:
9:24
